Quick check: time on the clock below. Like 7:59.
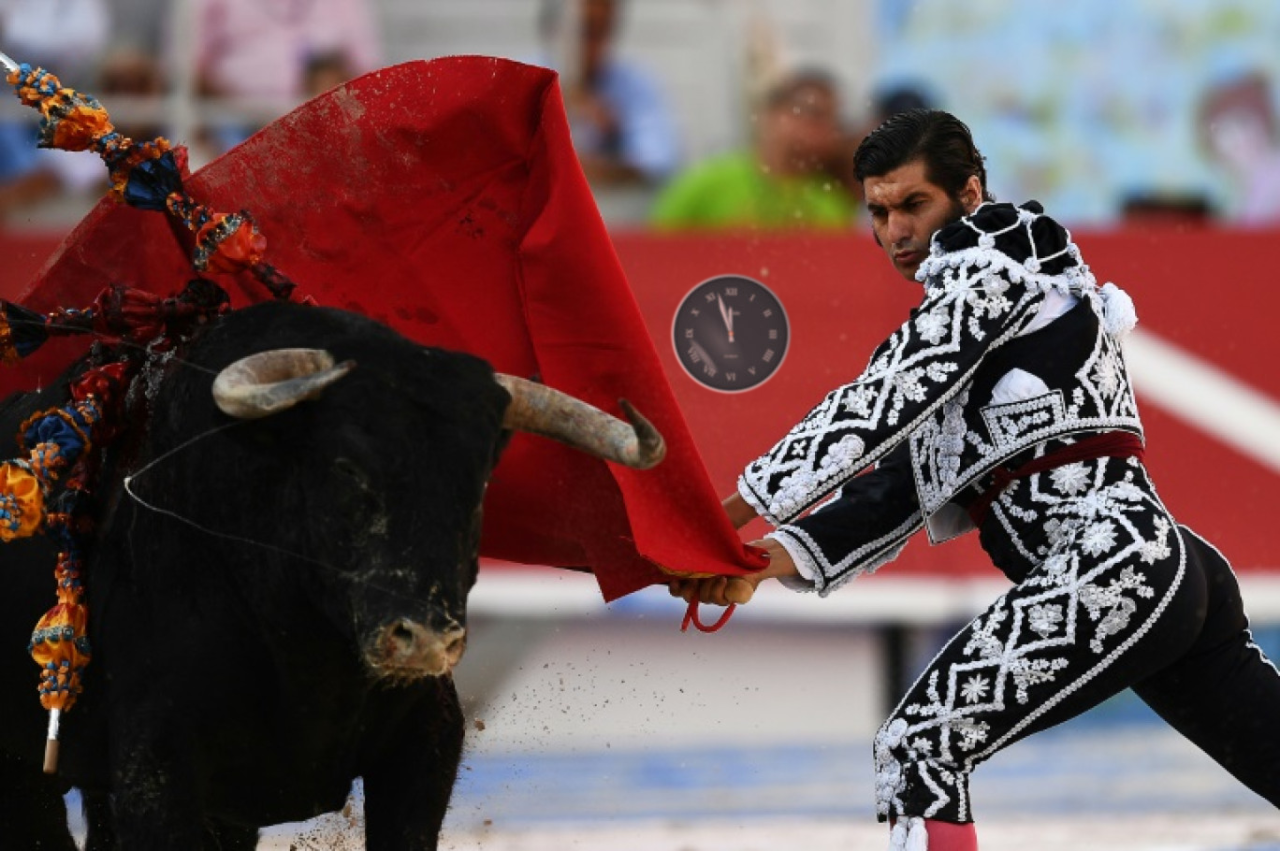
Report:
11:57
